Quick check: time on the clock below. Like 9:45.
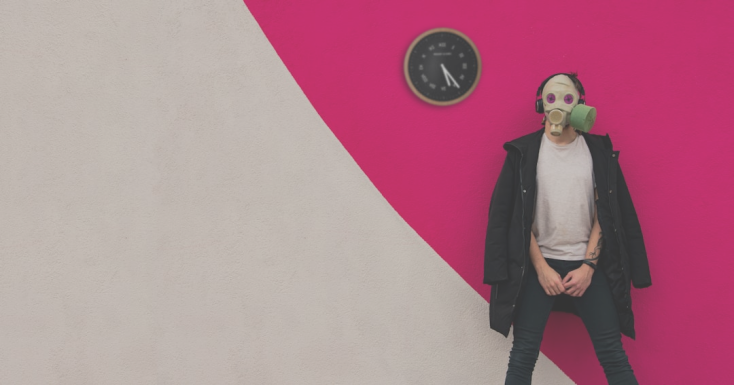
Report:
5:24
